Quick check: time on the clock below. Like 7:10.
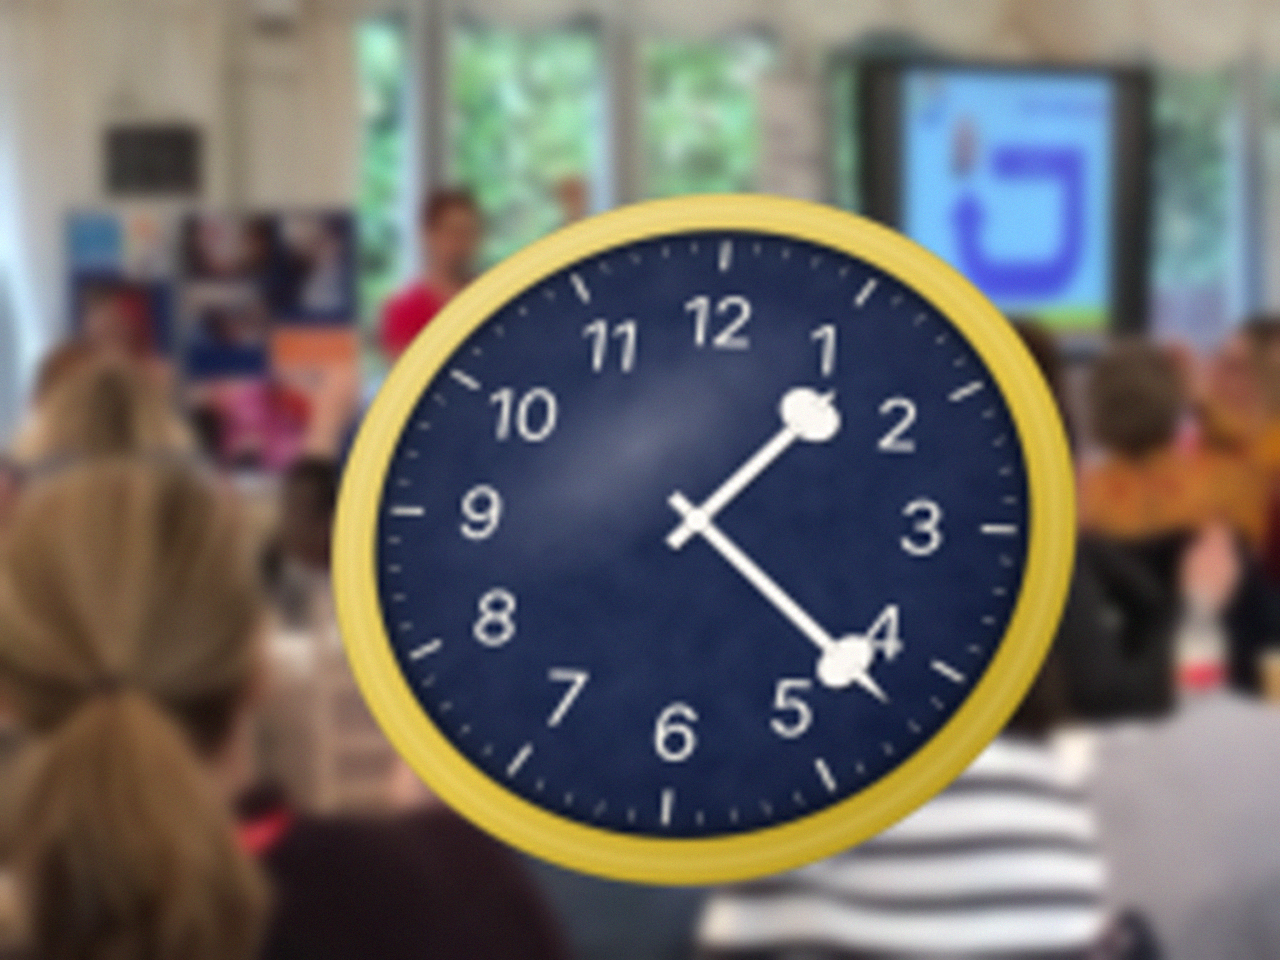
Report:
1:22
